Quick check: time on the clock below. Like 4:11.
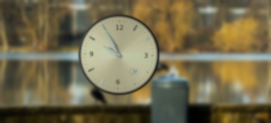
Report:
9:55
